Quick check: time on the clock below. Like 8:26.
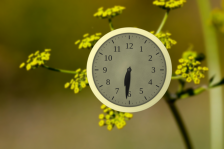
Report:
6:31
